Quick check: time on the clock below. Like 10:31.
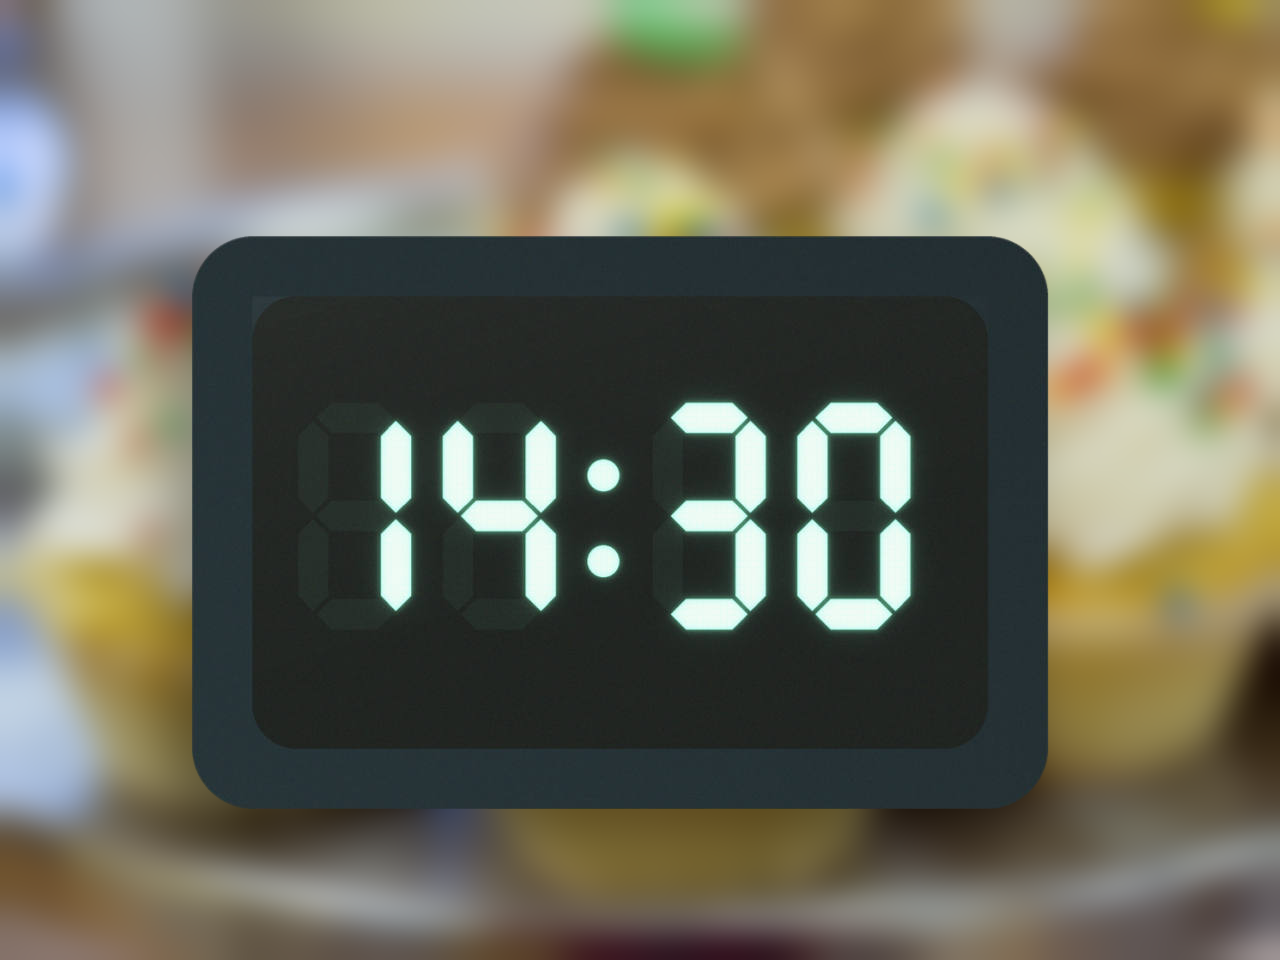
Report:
14:30
